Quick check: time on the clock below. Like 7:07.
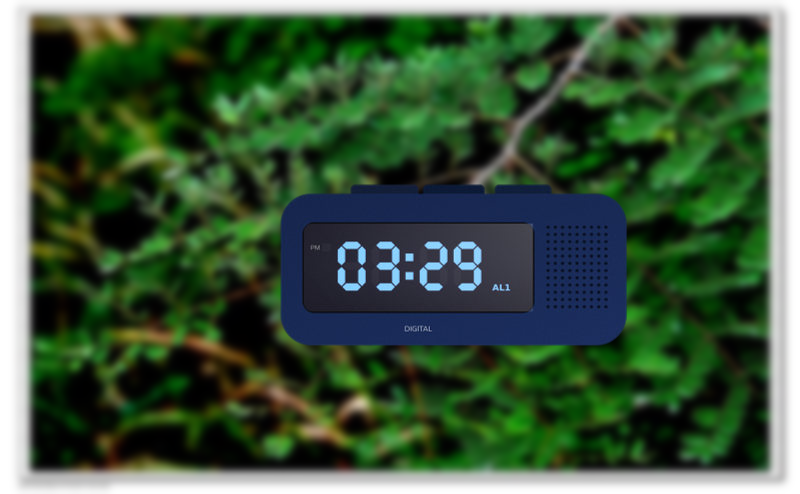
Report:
3:29
